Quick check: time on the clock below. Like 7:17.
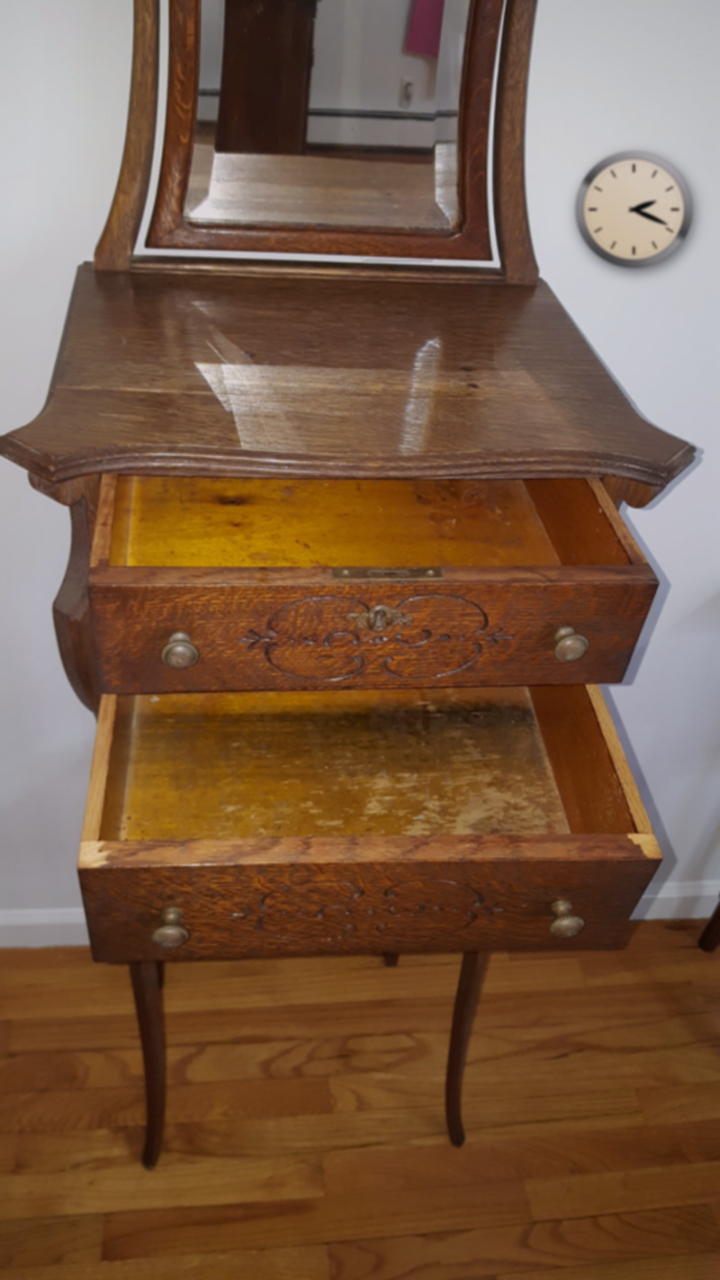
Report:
2:19
